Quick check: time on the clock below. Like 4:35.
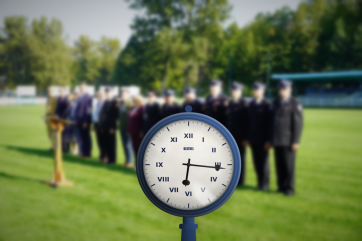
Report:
6:16
